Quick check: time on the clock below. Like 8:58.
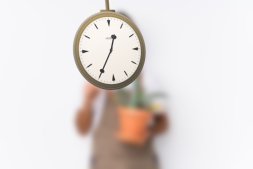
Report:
12:35
